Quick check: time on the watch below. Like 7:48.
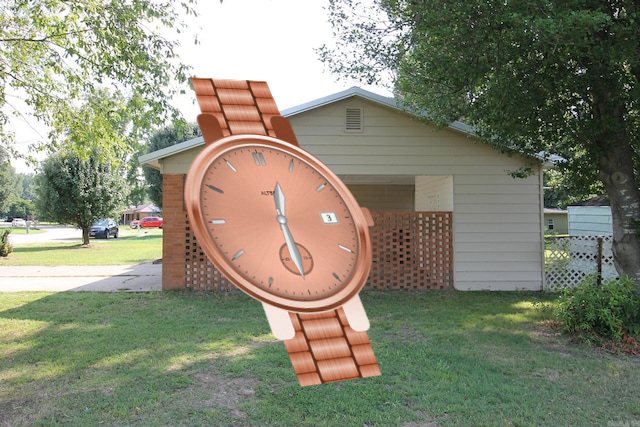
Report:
12:30
